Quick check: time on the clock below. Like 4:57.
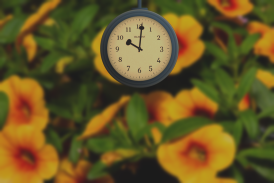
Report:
10:01
